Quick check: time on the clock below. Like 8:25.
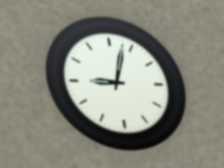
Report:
9:03
